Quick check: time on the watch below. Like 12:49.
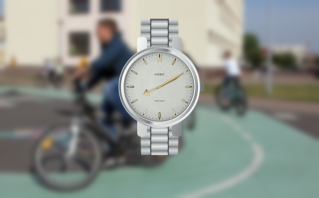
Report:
8:10
